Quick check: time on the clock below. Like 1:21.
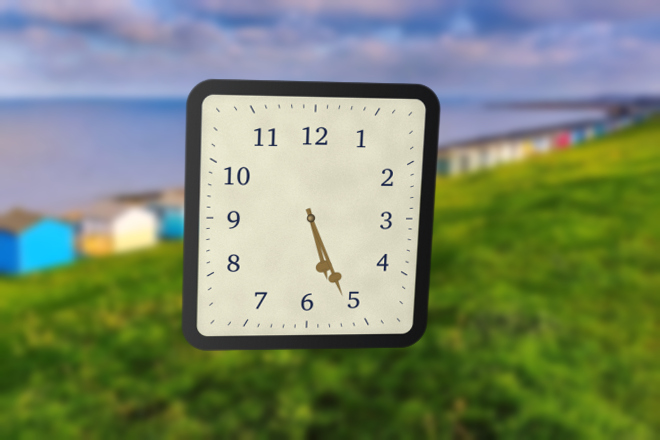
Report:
5:26
